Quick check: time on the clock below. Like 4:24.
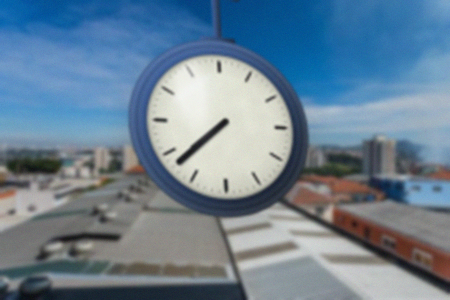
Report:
7:38
